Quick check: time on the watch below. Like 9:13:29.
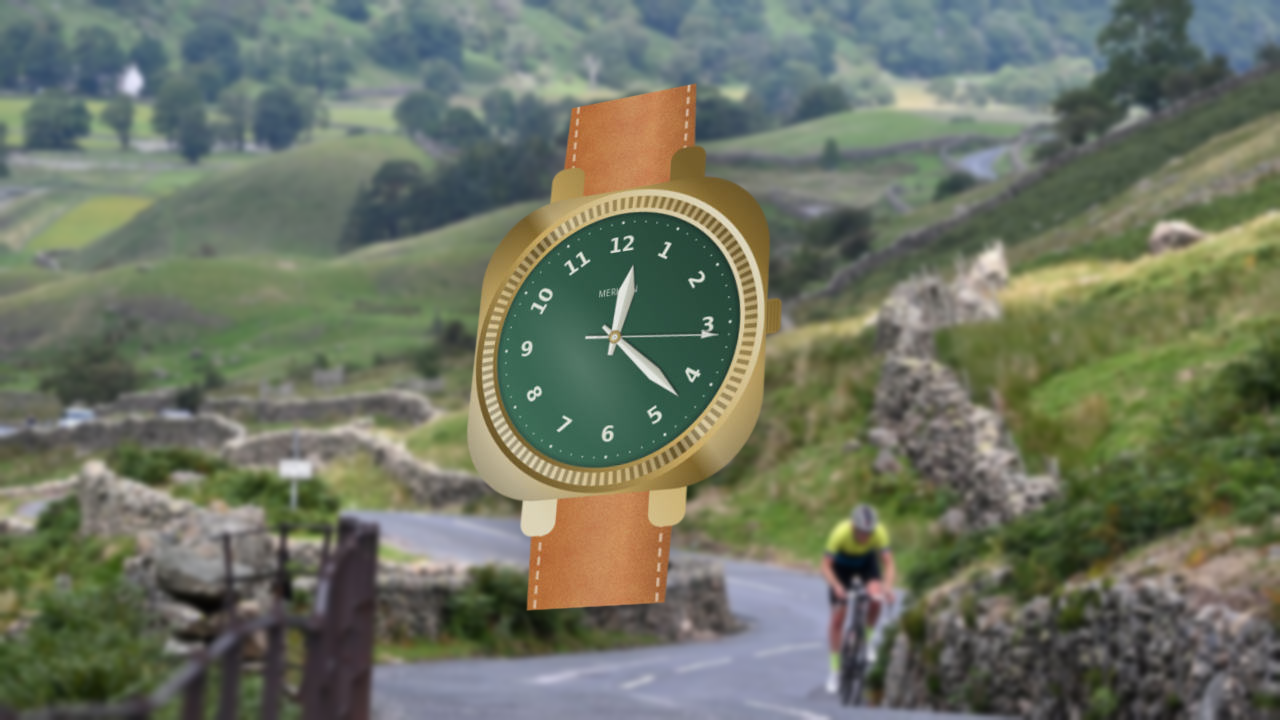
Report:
12:22:16
